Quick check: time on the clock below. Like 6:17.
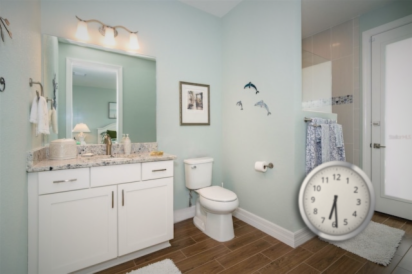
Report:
6:29
